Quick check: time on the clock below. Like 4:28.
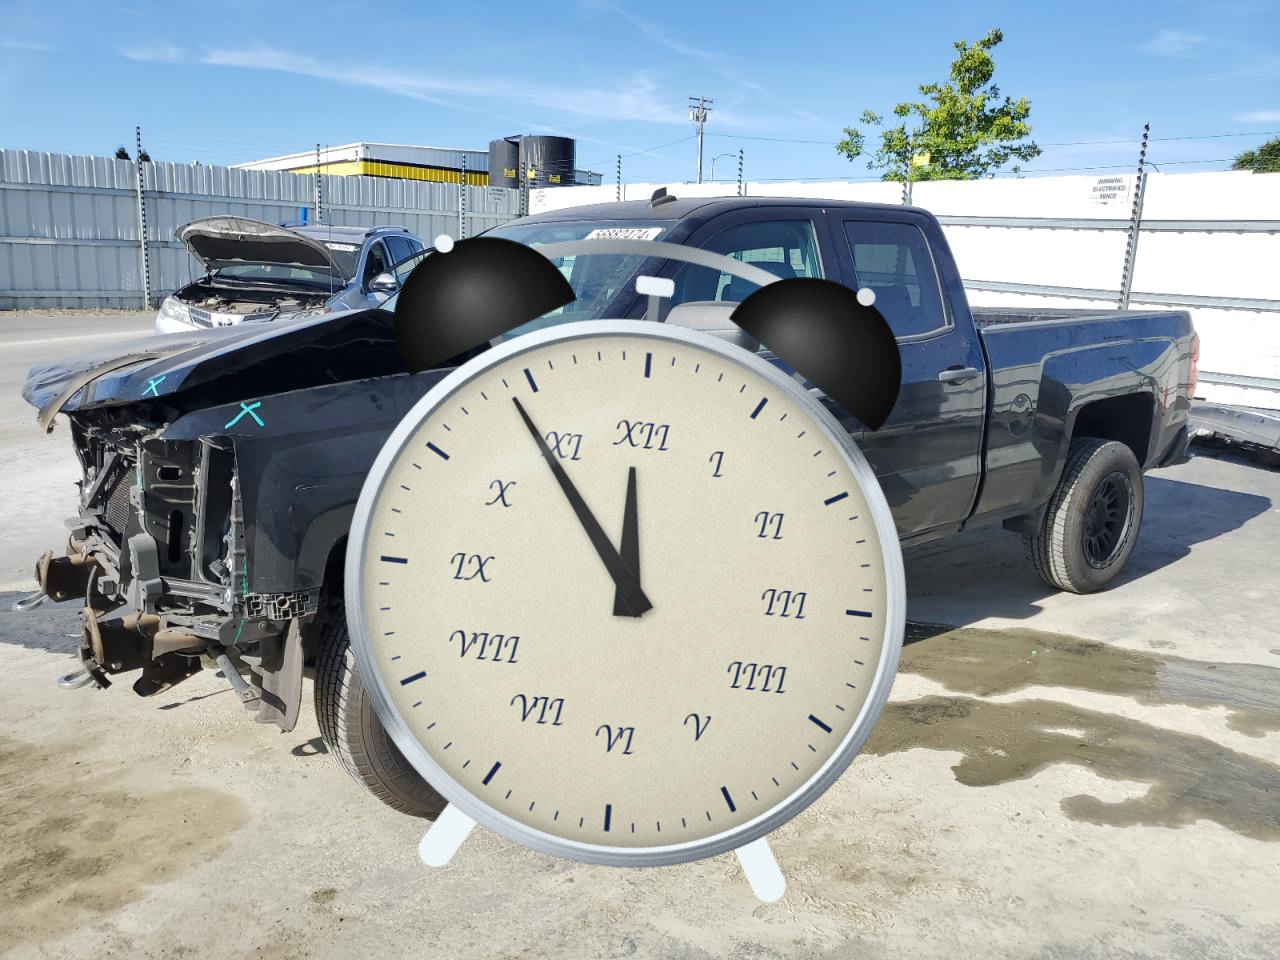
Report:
11:54
